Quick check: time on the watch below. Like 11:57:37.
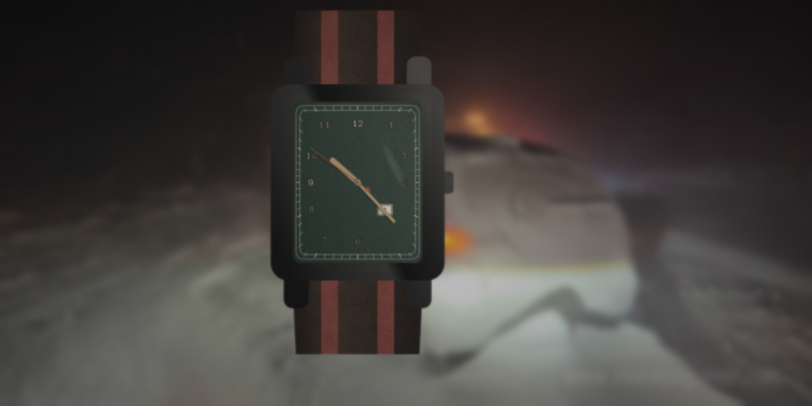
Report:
10:22:51
